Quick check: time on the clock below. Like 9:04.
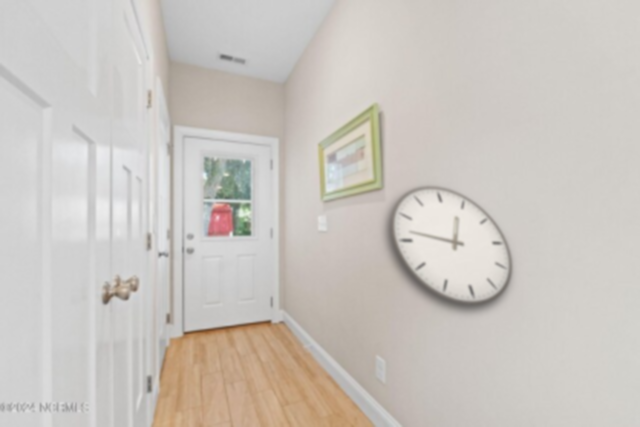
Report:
12:47
